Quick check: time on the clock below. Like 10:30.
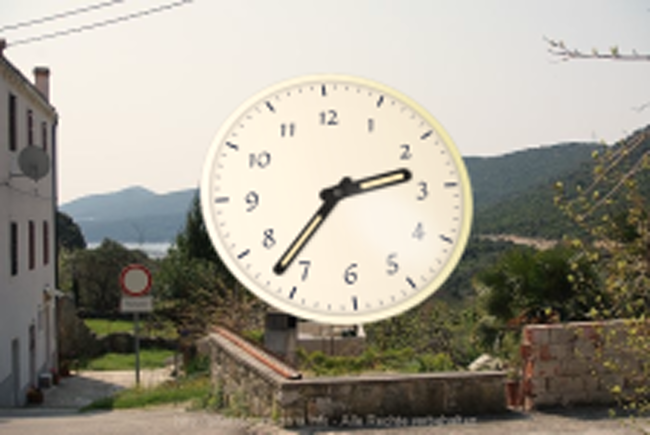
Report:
2:37
